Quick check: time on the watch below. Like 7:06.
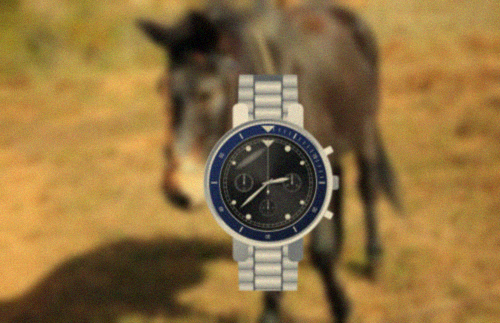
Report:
2:38
